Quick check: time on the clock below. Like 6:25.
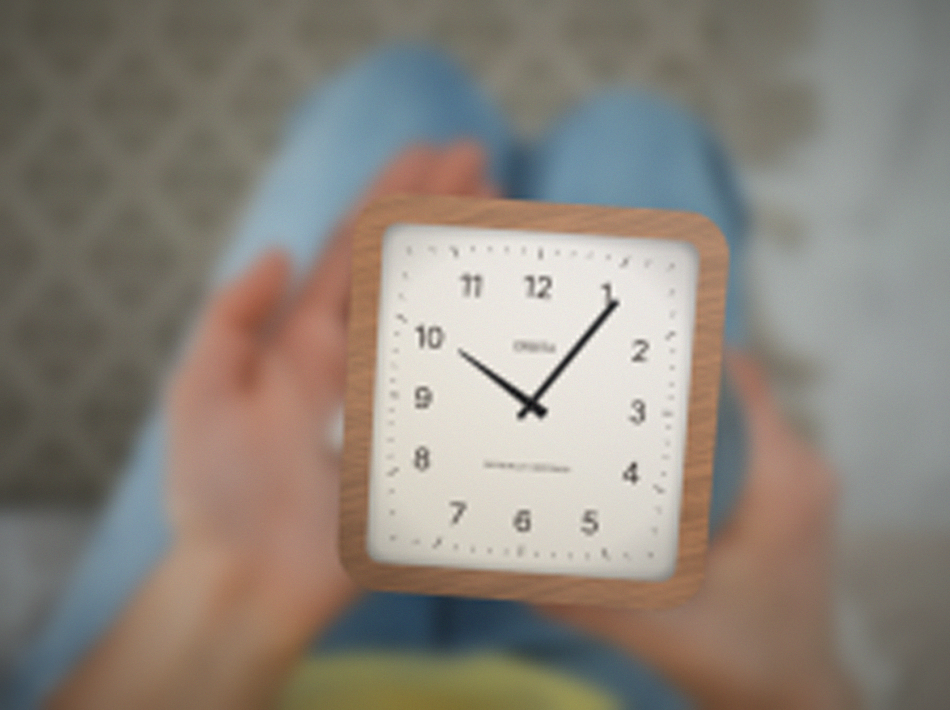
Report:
10:06
